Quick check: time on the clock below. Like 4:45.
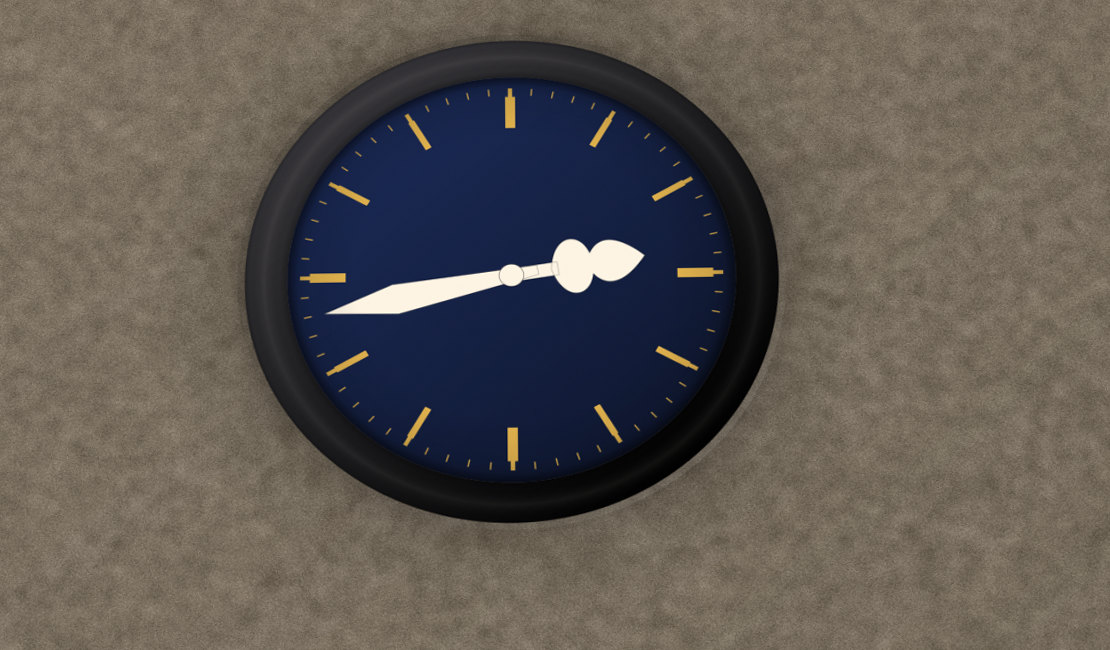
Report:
2:43
